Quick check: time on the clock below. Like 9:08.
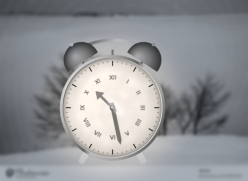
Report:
10:28
